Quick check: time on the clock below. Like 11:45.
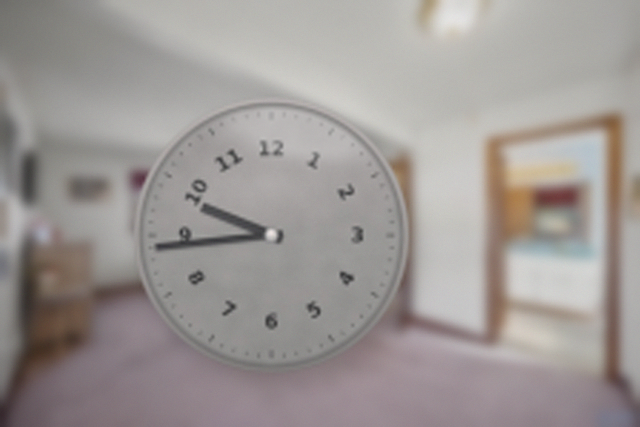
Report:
9:44
